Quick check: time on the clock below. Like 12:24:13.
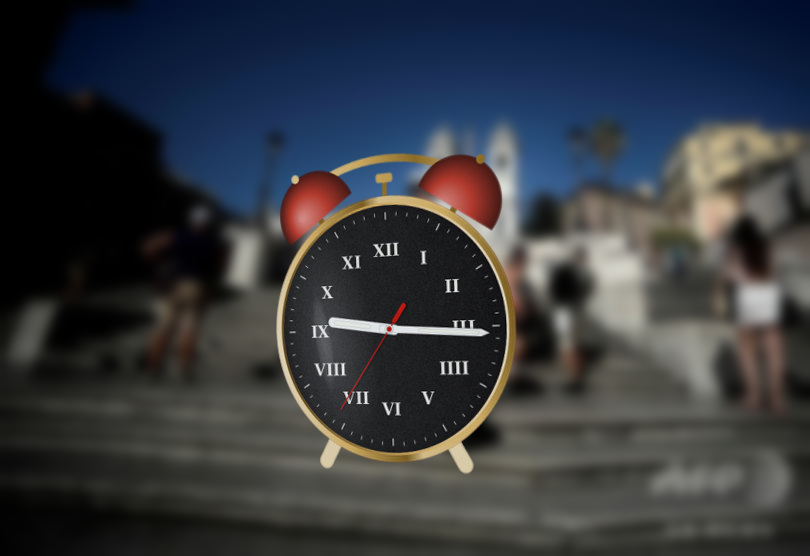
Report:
9:15:36
